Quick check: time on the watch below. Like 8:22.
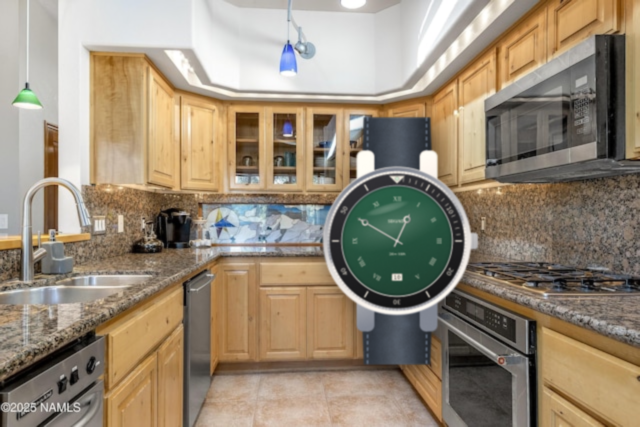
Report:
12:50
